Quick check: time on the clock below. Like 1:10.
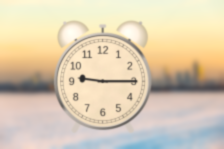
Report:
9:15
